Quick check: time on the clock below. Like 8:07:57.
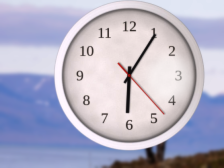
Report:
6:05:23
